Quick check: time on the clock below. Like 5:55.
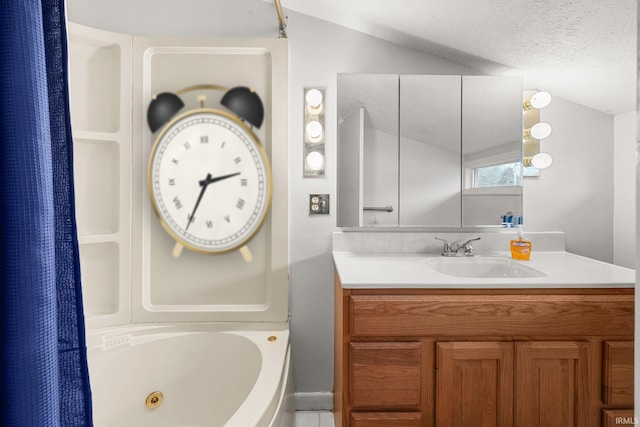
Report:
2:35
